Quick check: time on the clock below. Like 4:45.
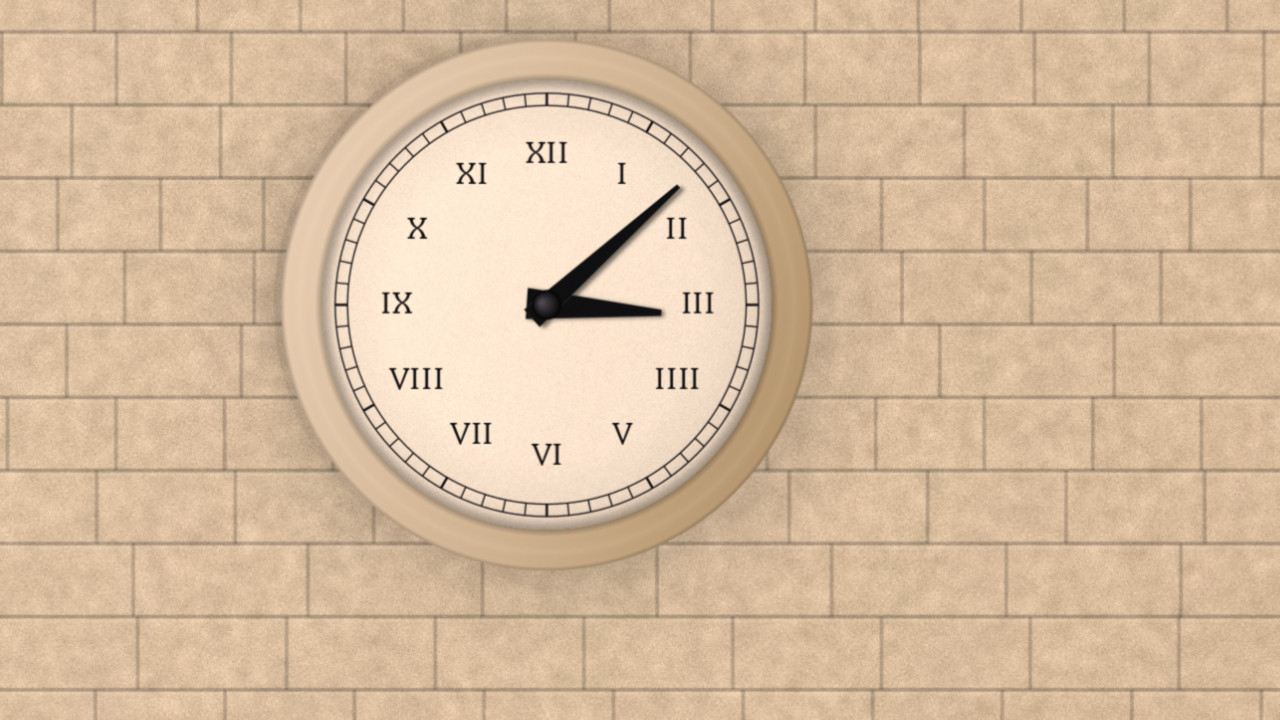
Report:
3:08
